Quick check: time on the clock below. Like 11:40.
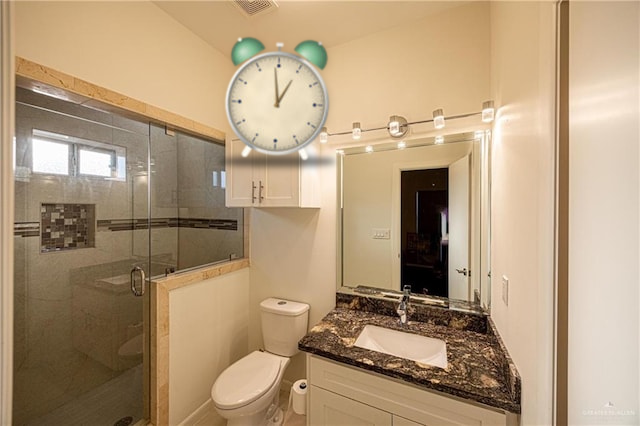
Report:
12:59
